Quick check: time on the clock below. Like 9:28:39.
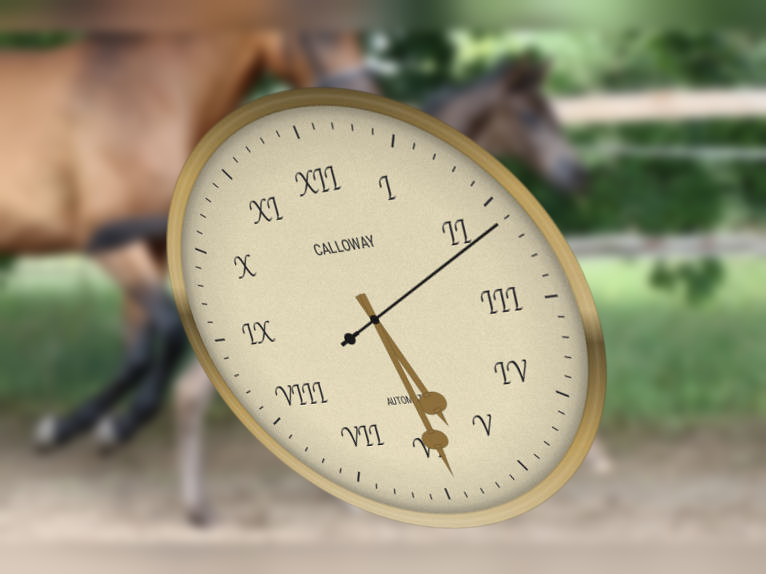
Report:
5:29:11
